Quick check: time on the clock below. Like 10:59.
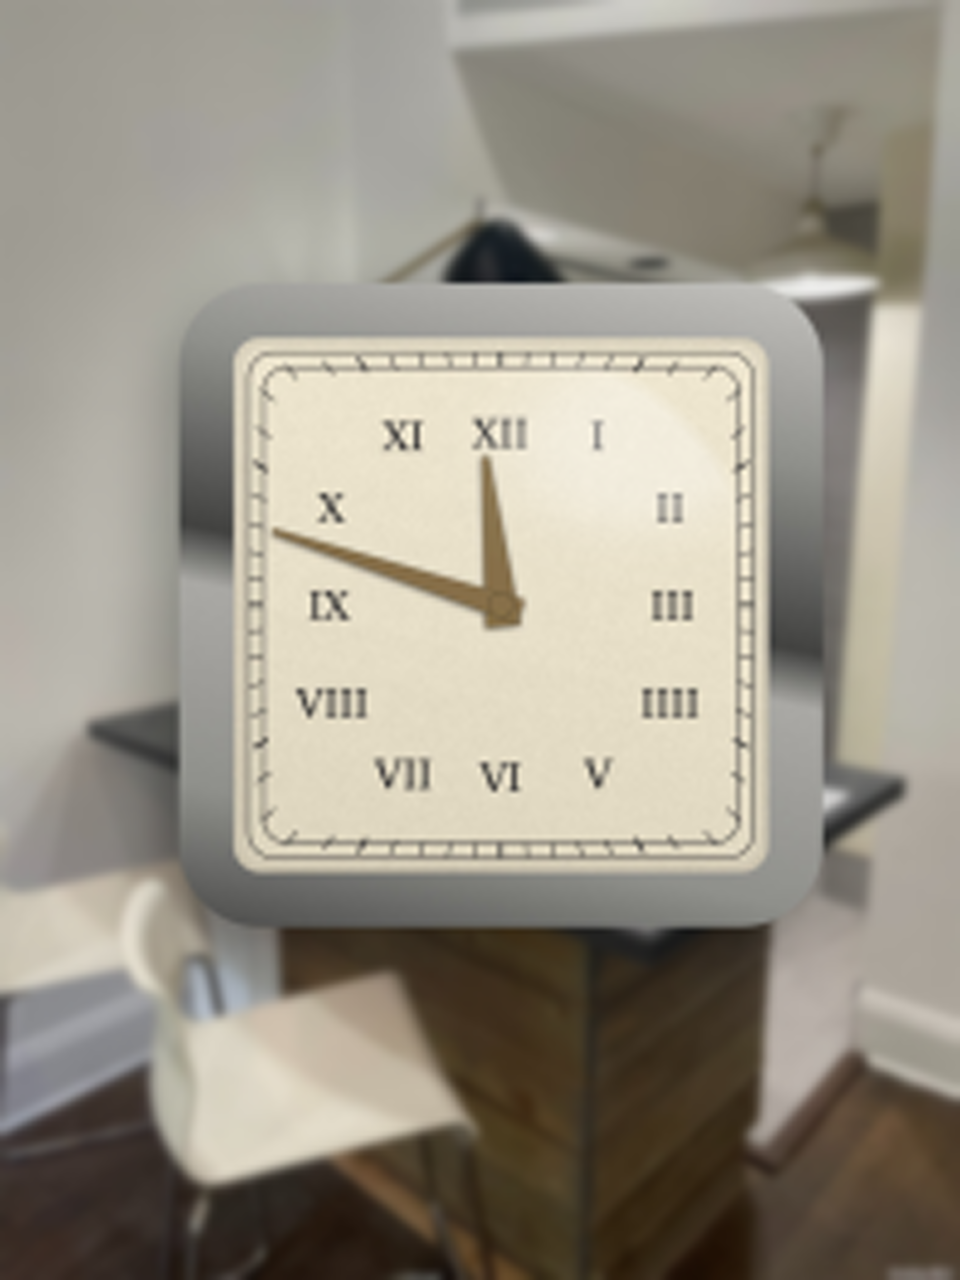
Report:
11:48
